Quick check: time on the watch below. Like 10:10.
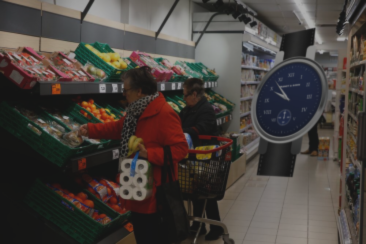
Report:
9:53
